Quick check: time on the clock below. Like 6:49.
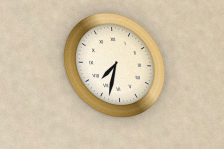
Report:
7:33
